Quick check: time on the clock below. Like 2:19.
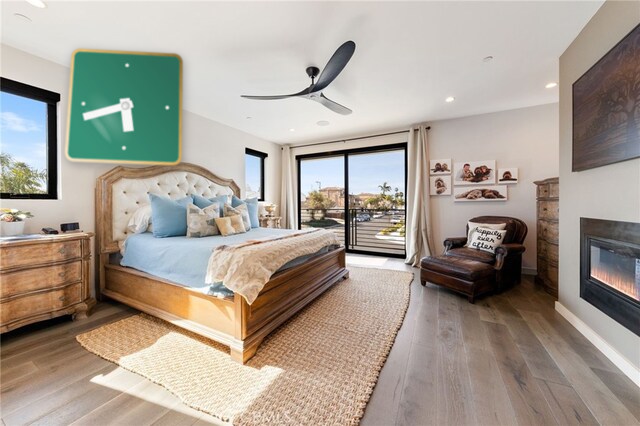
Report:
5:42
